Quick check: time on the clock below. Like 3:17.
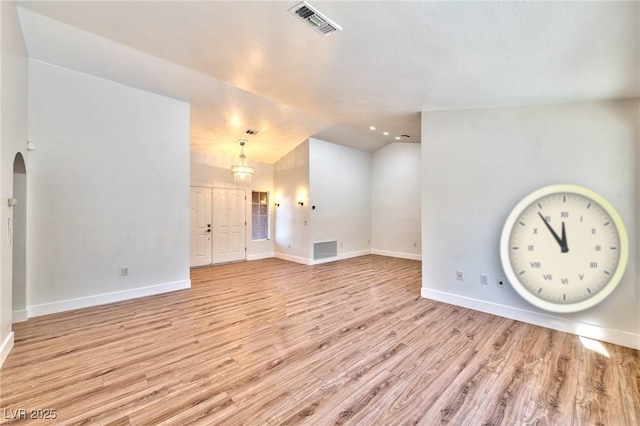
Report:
11:54
